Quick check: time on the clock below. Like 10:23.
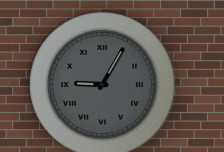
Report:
9:05
